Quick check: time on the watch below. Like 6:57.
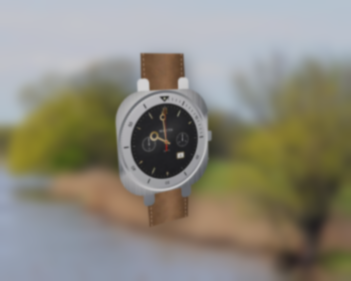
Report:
9:59
